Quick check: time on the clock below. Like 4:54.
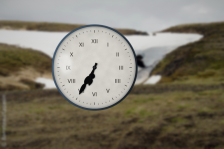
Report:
6:35
